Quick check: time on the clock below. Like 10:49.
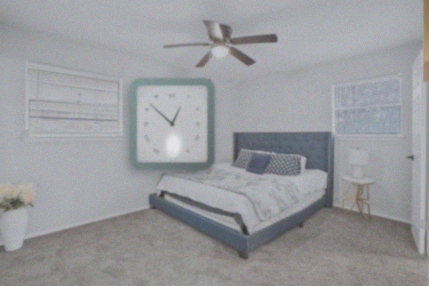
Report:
12:52
